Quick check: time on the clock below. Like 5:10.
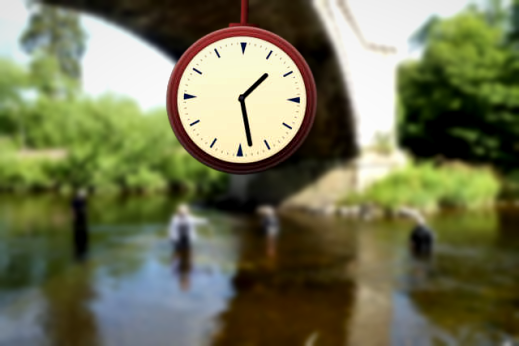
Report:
1:28
